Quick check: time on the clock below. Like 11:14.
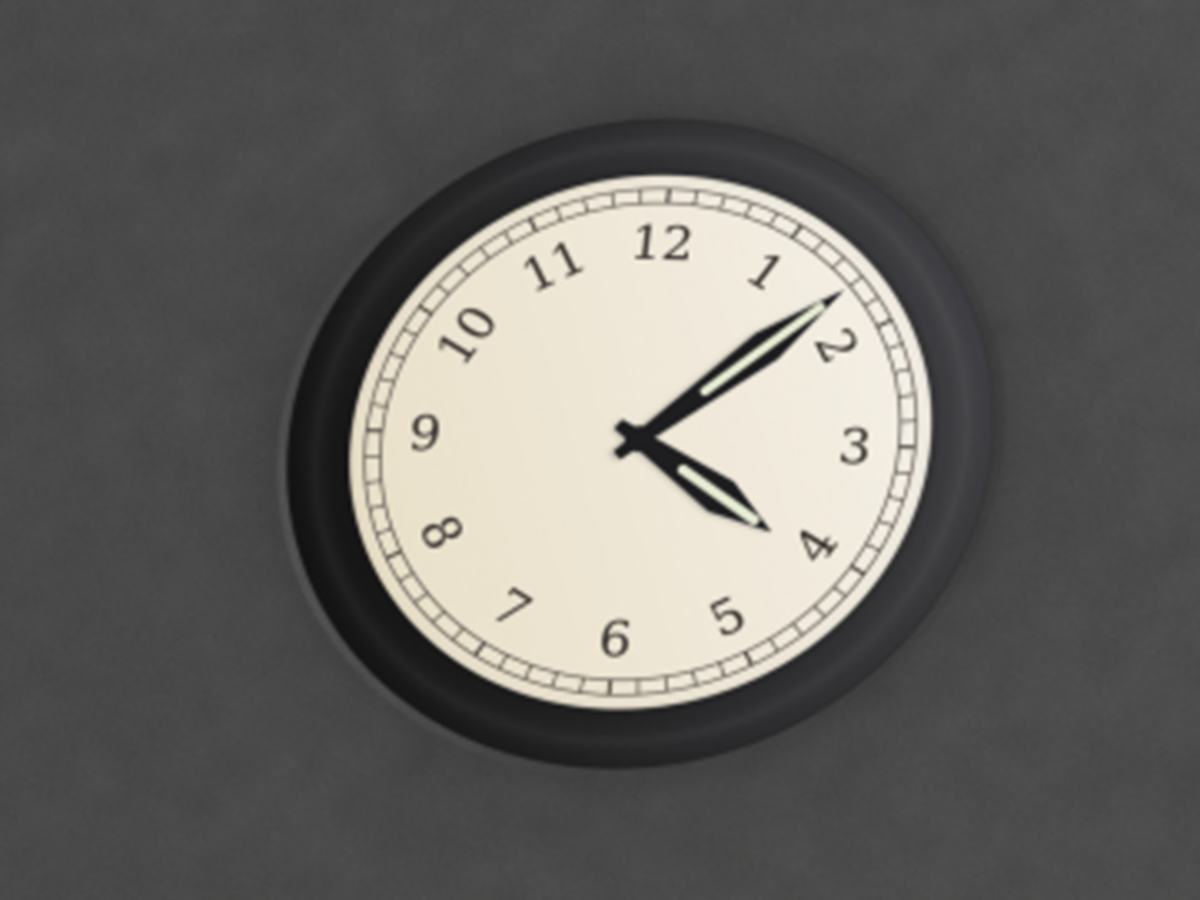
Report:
4:08
